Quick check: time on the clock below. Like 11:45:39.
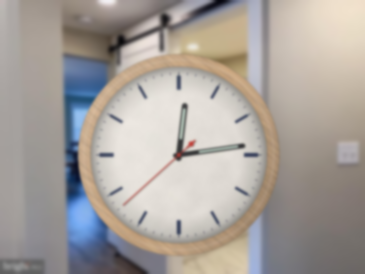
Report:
12:13:38
